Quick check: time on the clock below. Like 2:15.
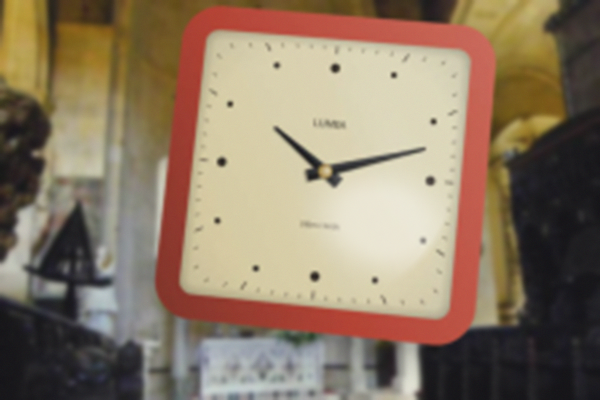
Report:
10:12
